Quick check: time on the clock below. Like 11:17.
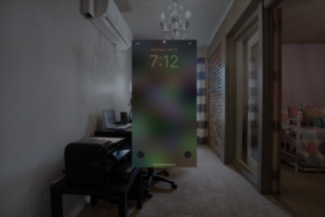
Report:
7:12
